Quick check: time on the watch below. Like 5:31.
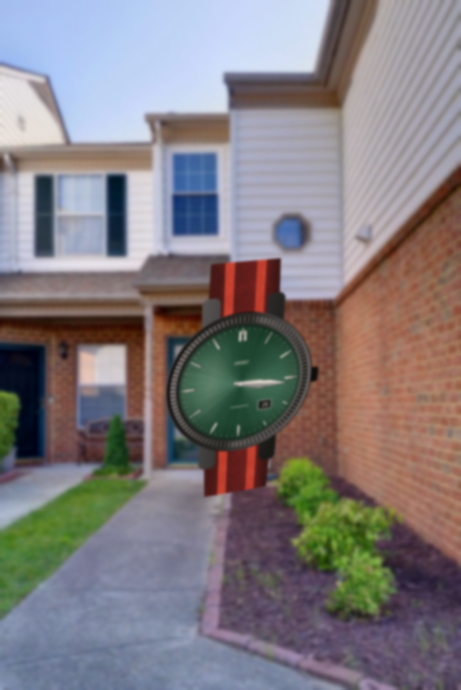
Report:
3:16
